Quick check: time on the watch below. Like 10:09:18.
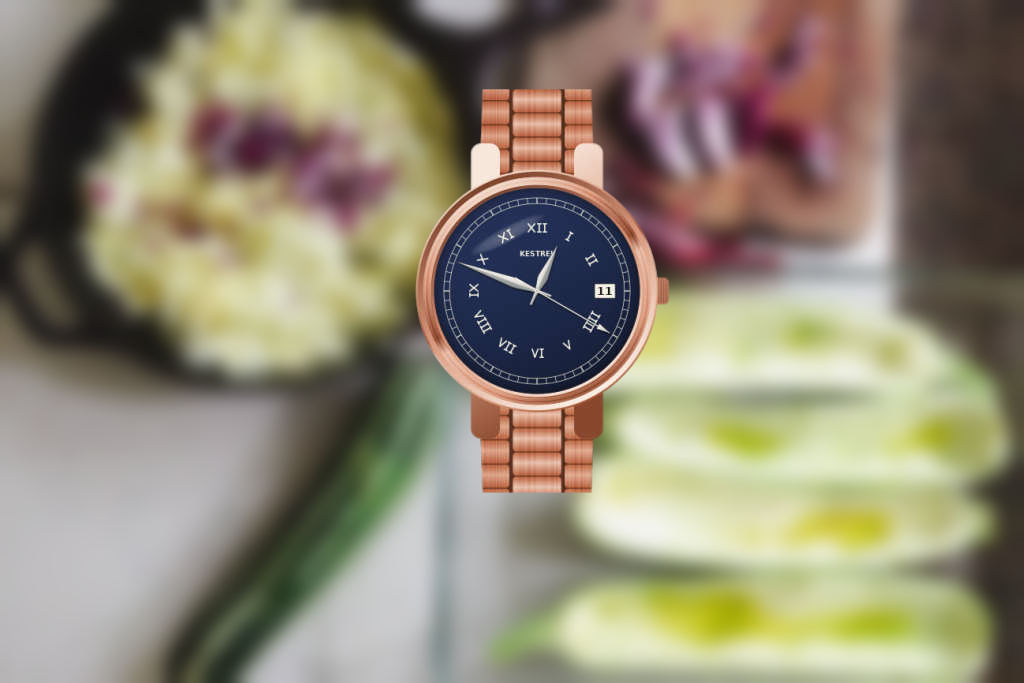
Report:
12:48:20
